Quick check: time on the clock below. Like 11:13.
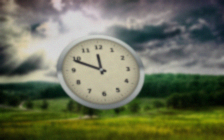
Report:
11:49
